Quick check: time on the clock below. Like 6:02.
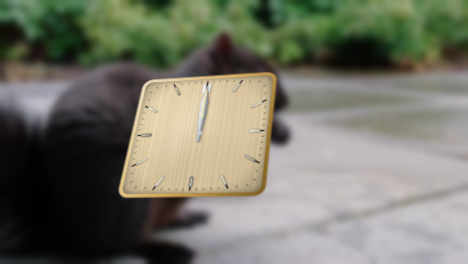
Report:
12:00
